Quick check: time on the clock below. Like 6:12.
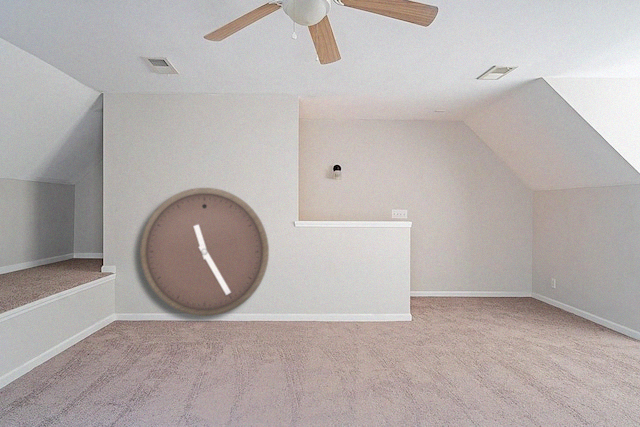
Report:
11:25
